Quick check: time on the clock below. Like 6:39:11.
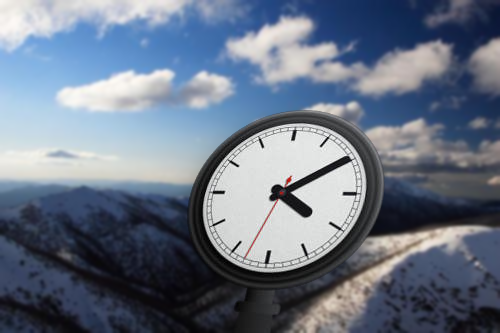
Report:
4:09:33
